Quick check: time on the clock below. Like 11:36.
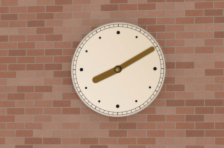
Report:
8:10
